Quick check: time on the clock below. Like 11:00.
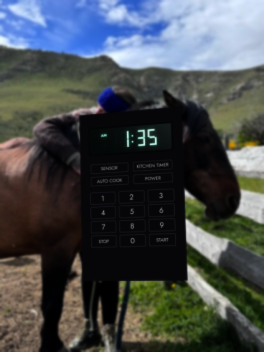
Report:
1:35
